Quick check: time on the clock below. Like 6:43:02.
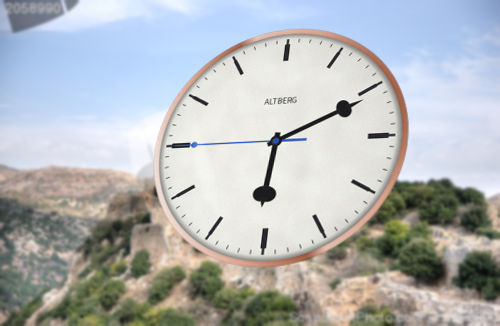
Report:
6:10:45
